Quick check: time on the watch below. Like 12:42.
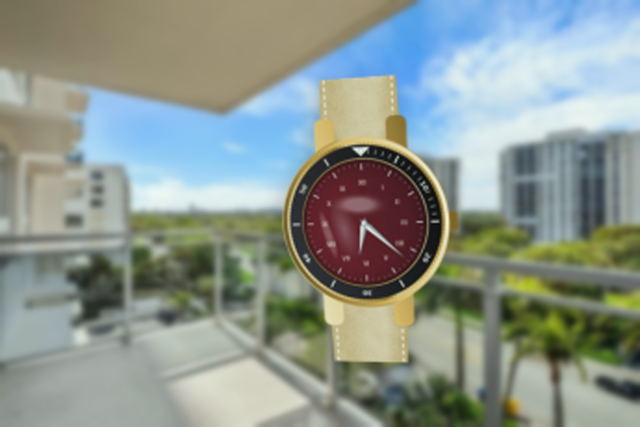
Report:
6:22
